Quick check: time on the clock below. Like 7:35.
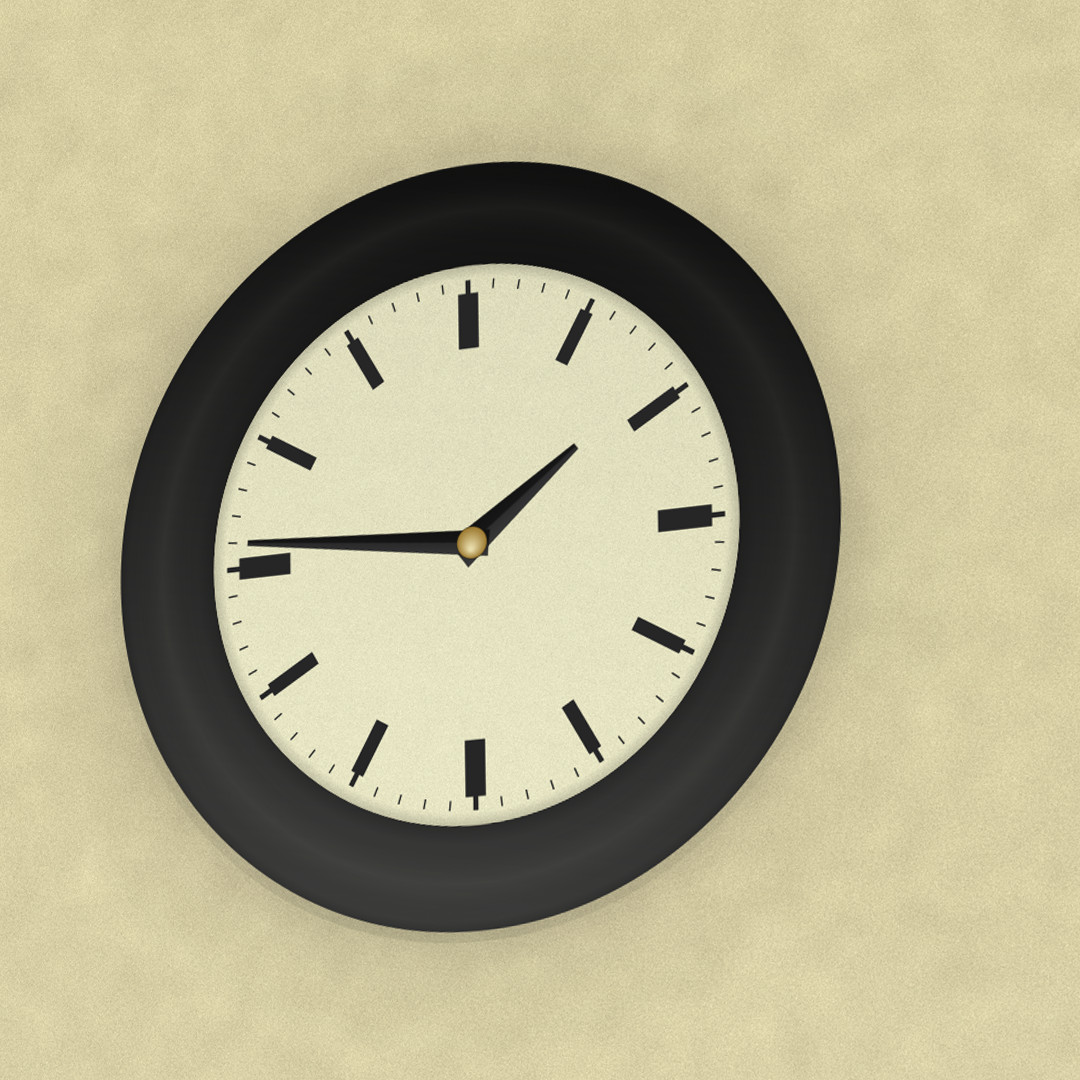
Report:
1:46
